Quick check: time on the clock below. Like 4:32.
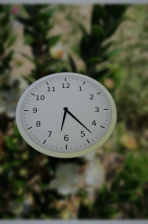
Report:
6:23
